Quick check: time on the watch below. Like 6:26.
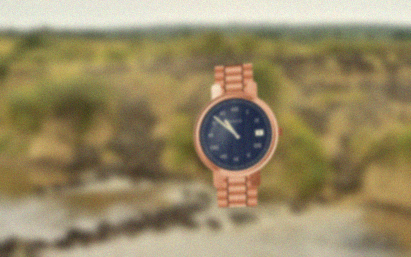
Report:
10:52
